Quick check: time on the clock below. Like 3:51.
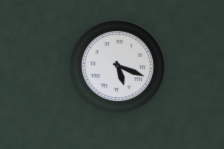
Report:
5:18
